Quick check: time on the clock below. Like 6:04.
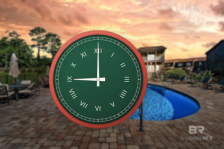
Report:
9:00
